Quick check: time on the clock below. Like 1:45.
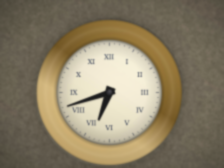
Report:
6:42
